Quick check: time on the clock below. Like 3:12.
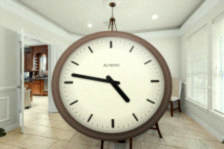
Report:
4:47
